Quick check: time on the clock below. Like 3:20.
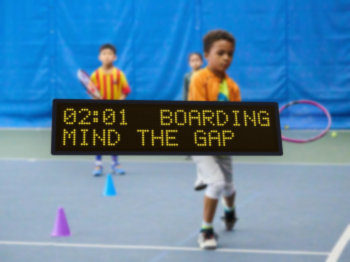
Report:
2:01
